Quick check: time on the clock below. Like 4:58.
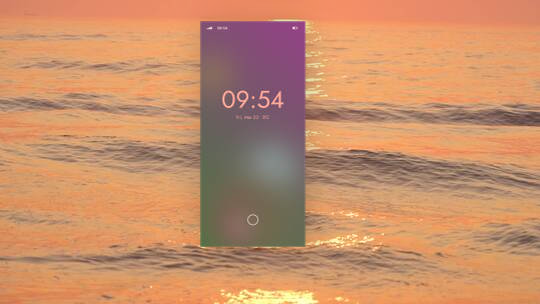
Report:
9:54
